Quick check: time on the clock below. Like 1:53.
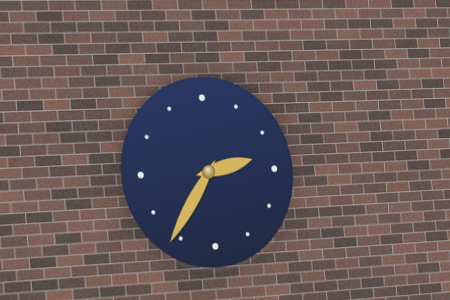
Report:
2:36
